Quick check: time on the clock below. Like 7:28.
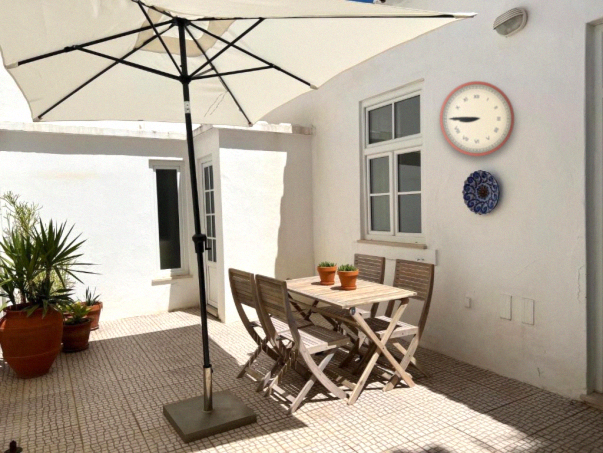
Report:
8:45
